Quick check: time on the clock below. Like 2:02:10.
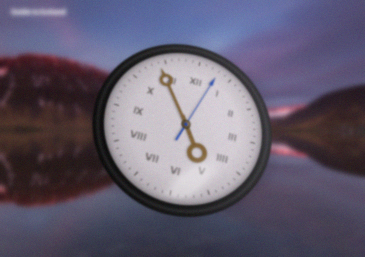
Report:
4:54:03
